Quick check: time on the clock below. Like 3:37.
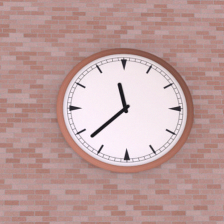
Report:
11:38
